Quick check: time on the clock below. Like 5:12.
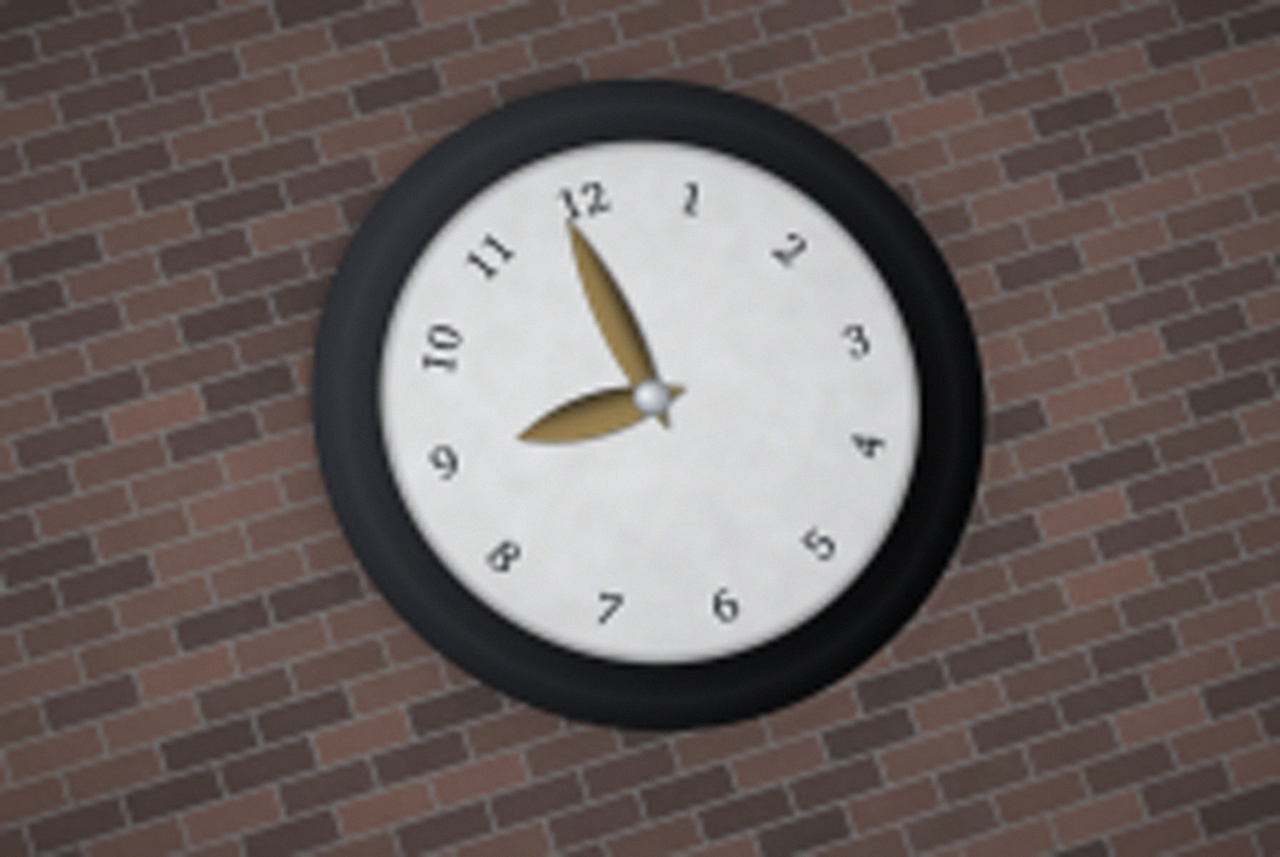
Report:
8:59
